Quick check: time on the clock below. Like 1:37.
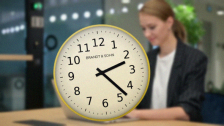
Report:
2:23
